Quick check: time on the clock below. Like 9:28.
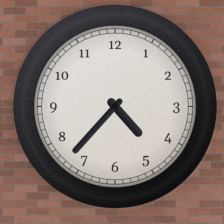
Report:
4:37
